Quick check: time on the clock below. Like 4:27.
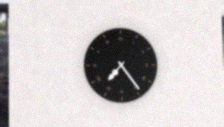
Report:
7:24
